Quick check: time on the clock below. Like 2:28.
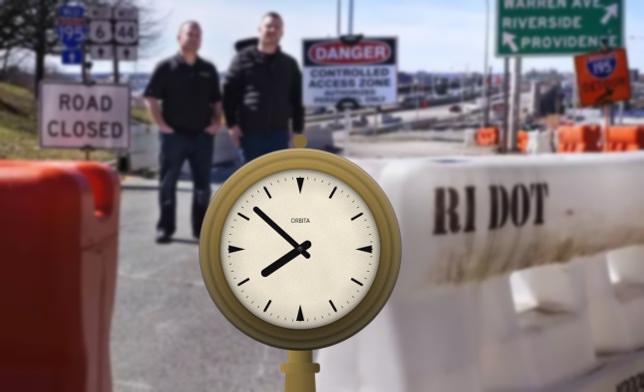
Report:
7:52
